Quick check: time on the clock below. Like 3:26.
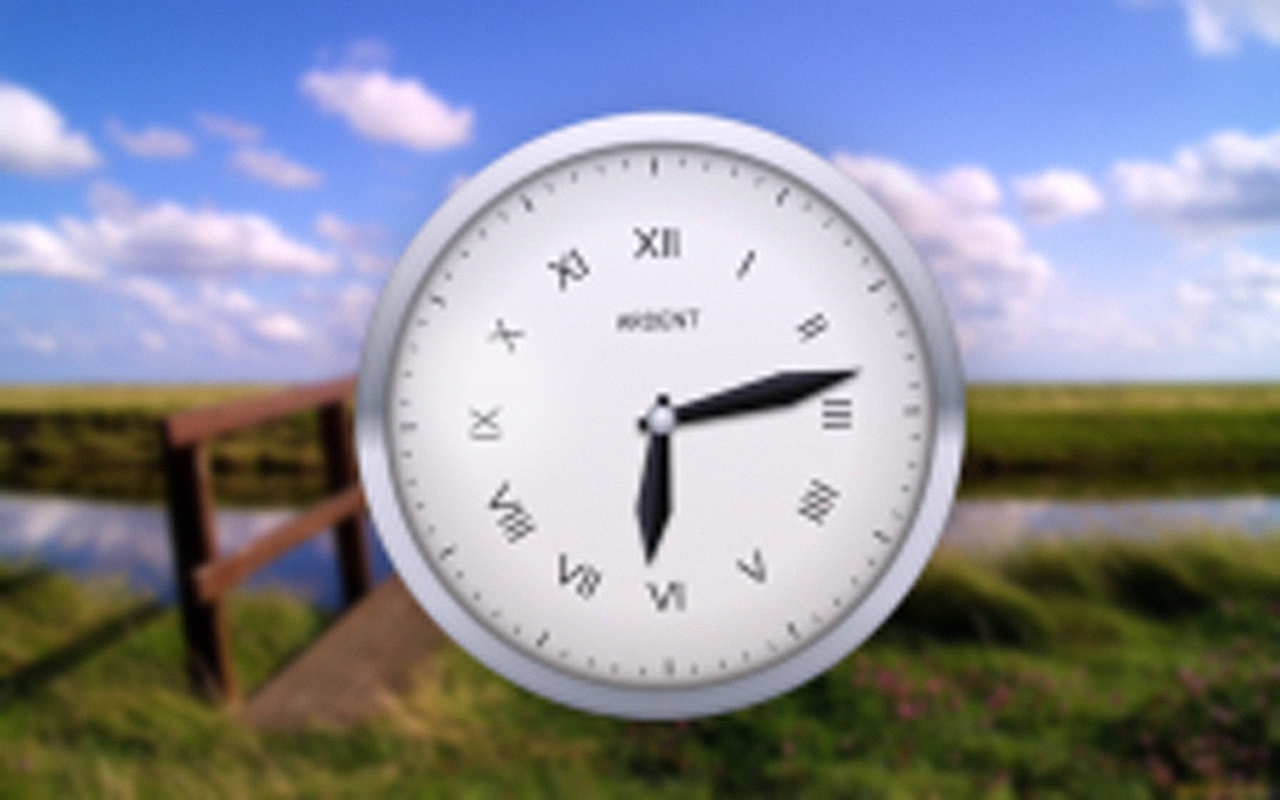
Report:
6:13
